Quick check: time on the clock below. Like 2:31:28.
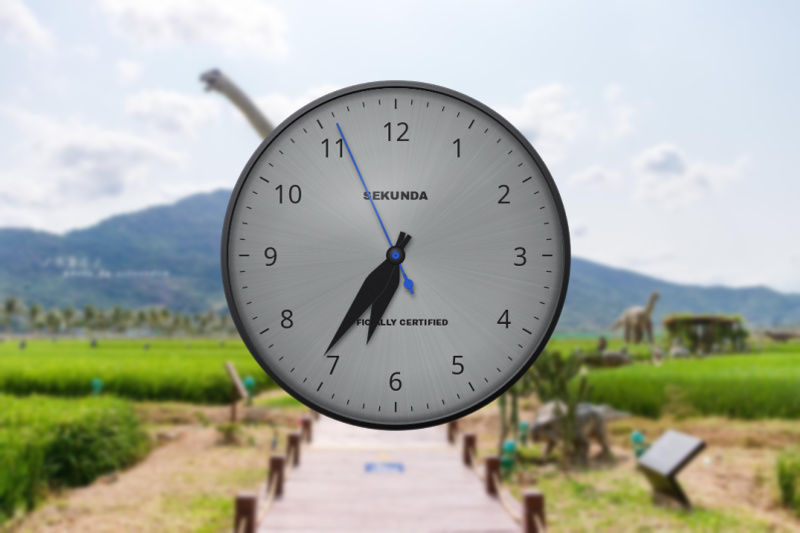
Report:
6:35:56
